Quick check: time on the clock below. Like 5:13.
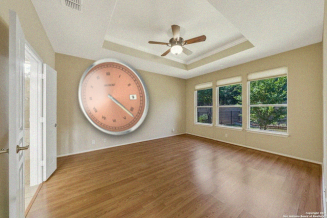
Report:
4:22
